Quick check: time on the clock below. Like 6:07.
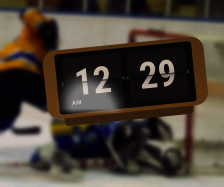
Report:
12:29
